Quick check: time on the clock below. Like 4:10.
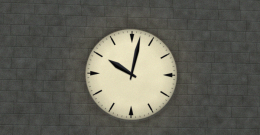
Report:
10:02
